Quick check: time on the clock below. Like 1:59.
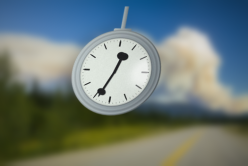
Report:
12:34
